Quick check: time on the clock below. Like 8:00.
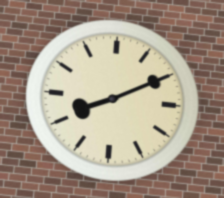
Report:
8:10
